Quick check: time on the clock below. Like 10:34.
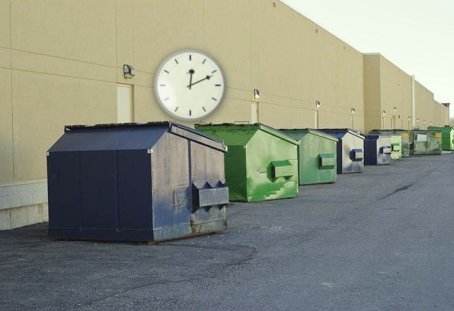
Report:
12:11
